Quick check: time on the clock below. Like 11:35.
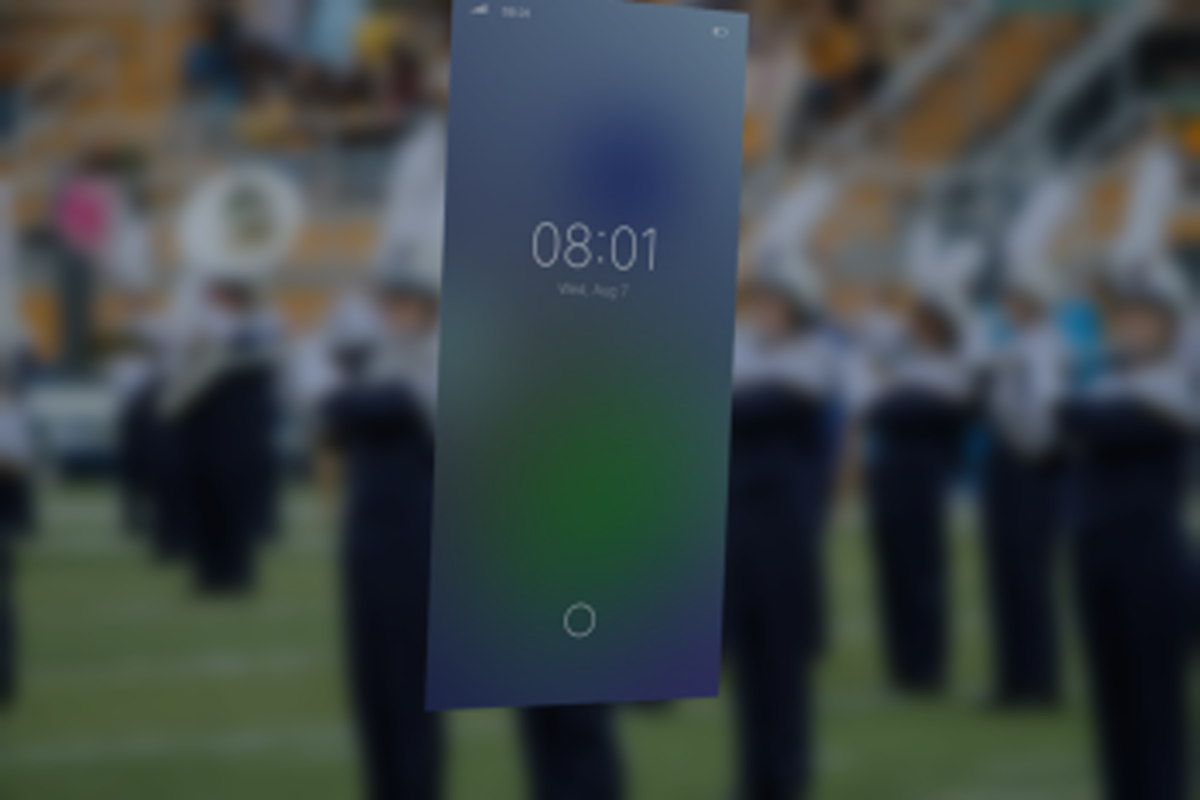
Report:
8:01
